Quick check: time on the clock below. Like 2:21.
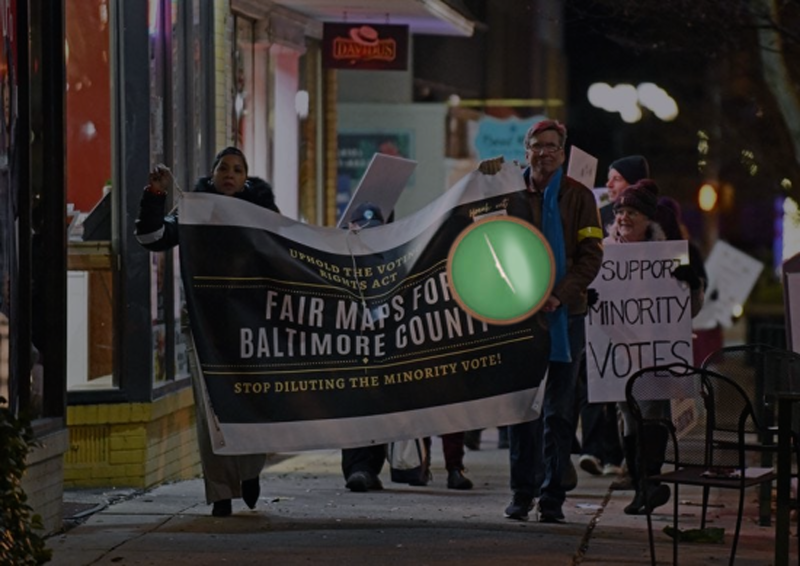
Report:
4:56
